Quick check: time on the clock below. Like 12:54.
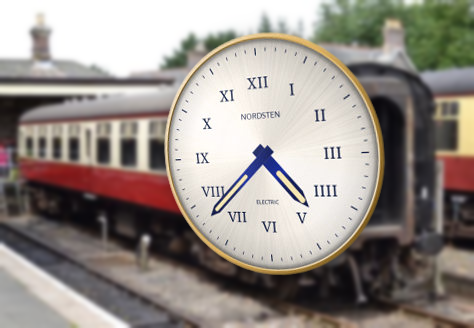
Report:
4:38
